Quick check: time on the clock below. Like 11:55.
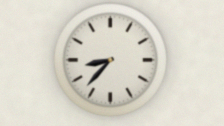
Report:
8:37
